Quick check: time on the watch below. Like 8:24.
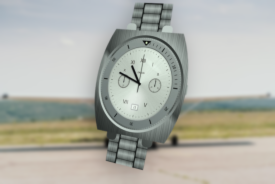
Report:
10:48
